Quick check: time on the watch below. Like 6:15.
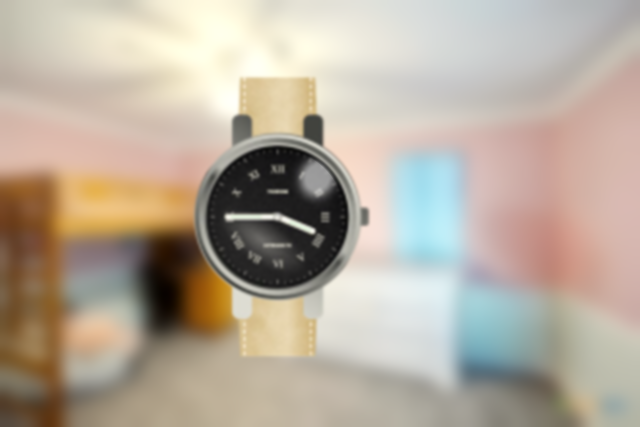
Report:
3:45
